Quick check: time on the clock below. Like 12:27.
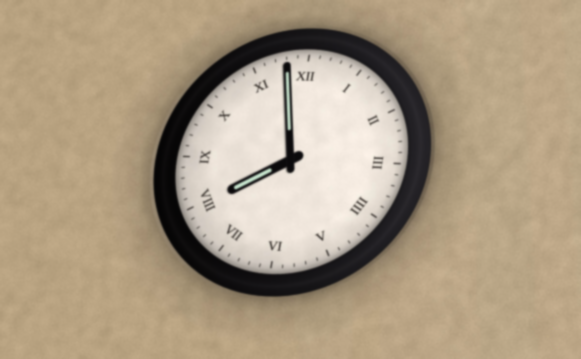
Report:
7:58
